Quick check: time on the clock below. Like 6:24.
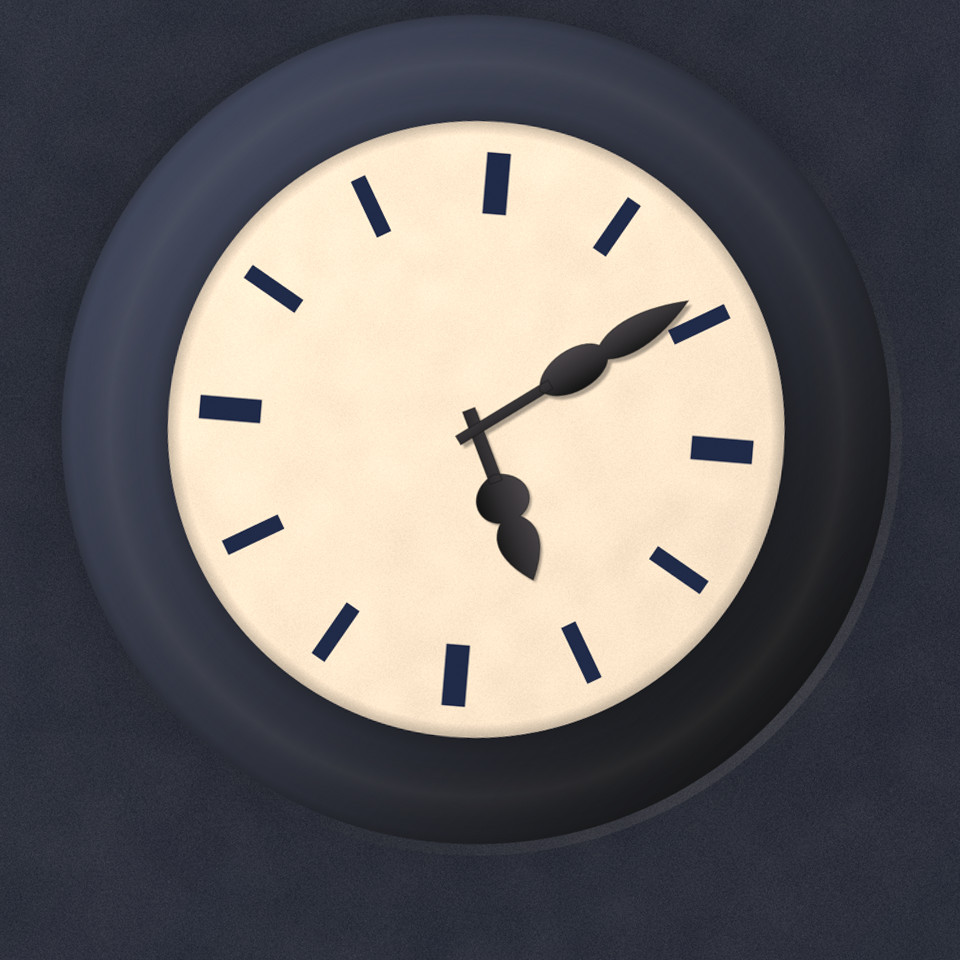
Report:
5:09
